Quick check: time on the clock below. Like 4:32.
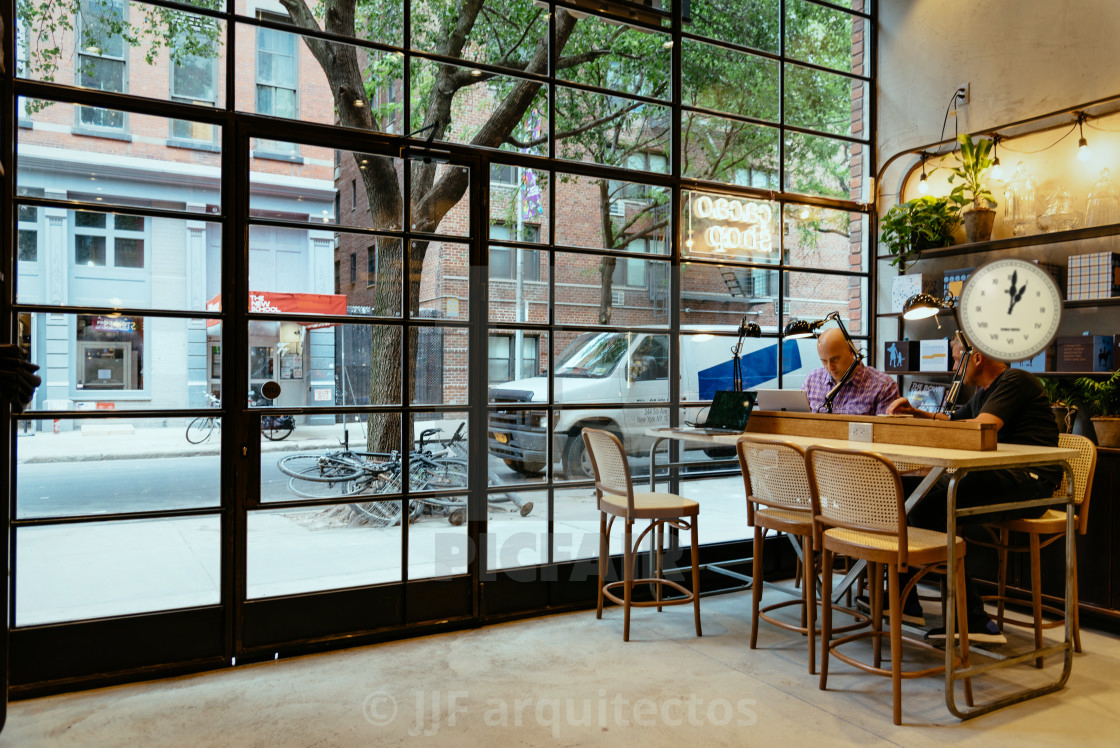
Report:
1:01
